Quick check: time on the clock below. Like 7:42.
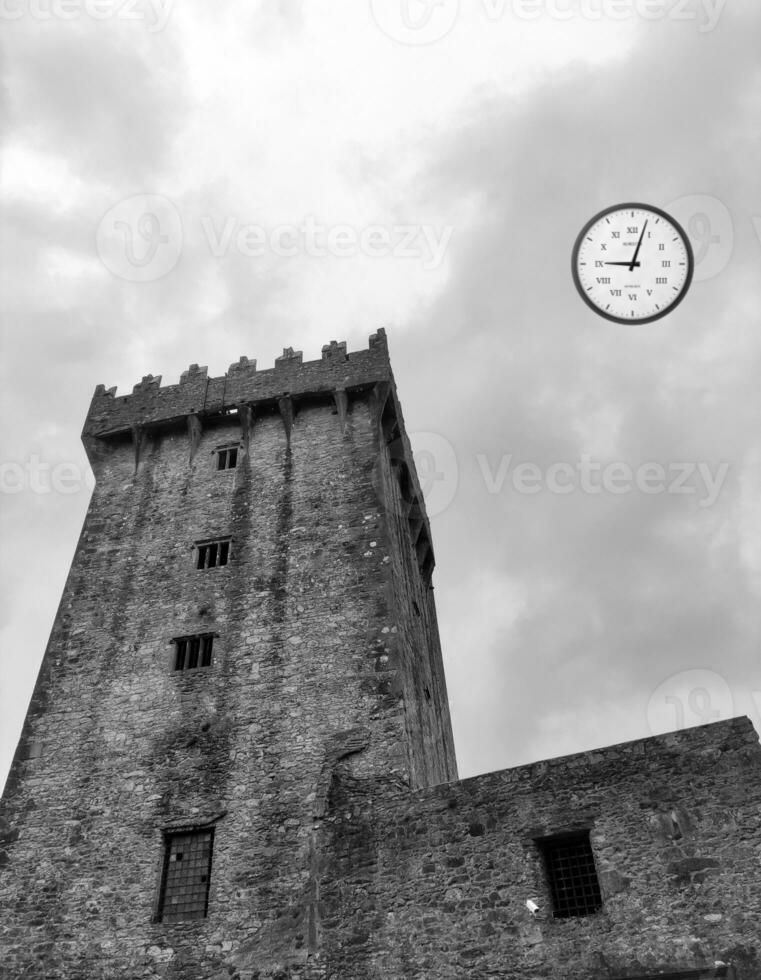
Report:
9:03
